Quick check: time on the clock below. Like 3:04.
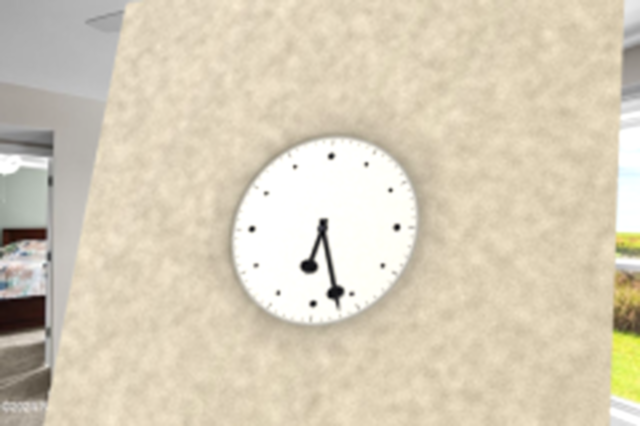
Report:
6:27
